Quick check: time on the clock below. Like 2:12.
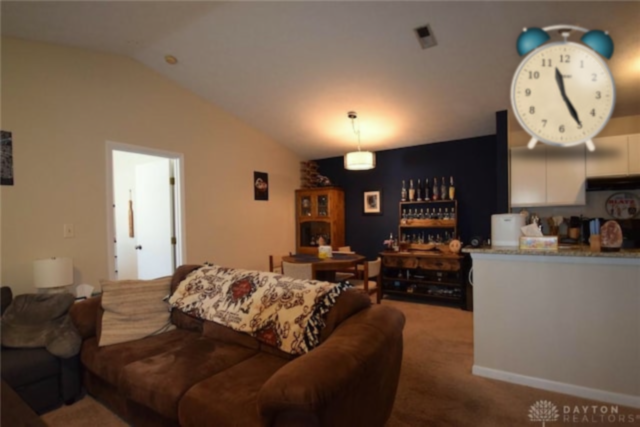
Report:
11:25
